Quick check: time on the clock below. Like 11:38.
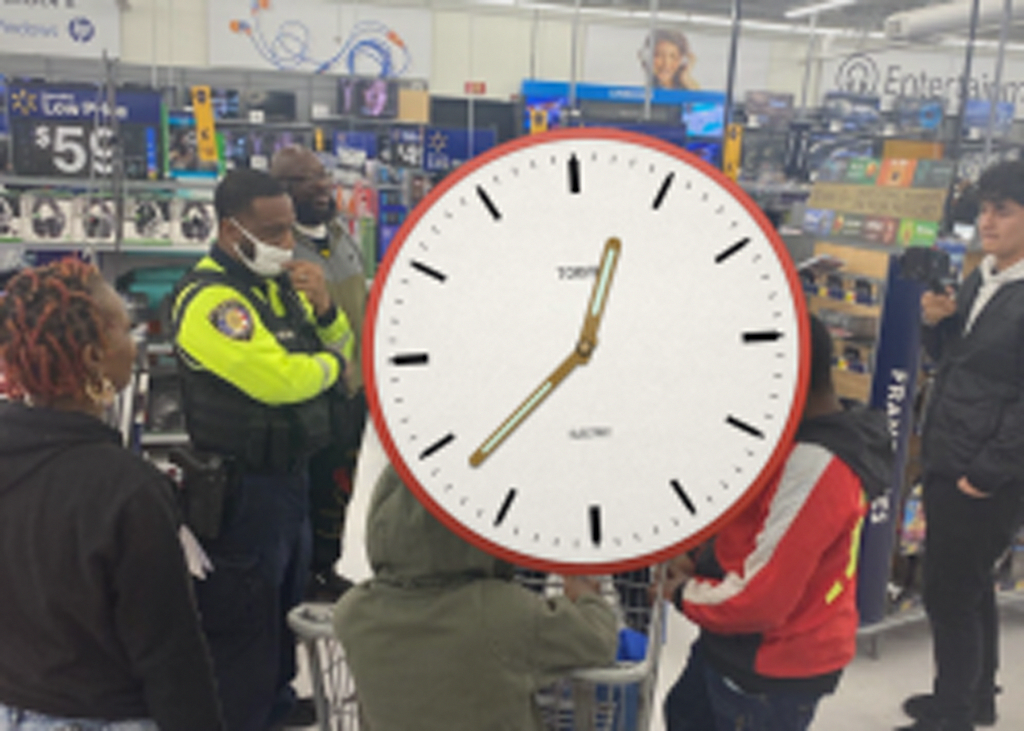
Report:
12:38
